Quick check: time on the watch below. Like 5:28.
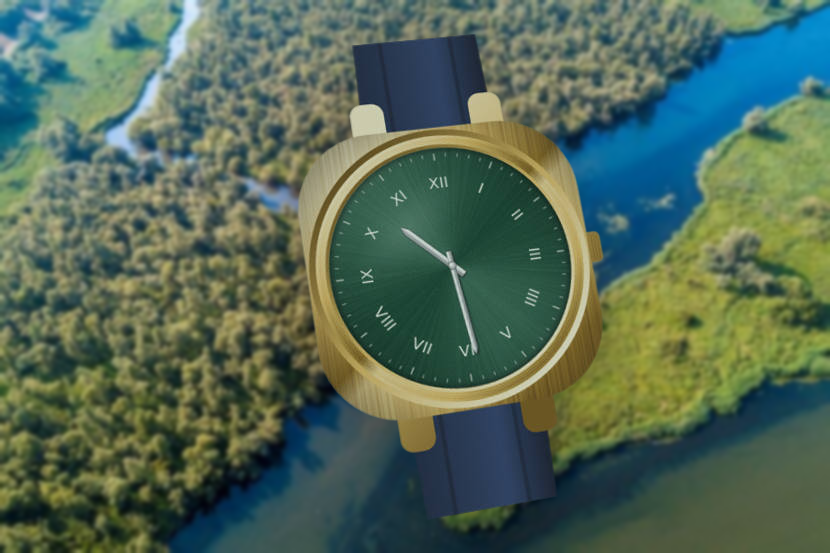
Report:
10:29
